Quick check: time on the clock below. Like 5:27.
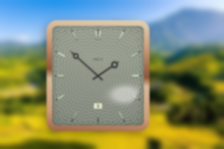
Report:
1:52
